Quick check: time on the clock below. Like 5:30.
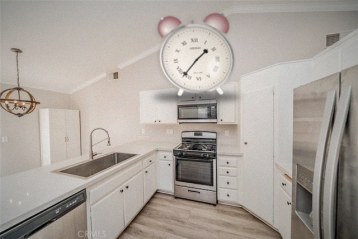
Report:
1:37
